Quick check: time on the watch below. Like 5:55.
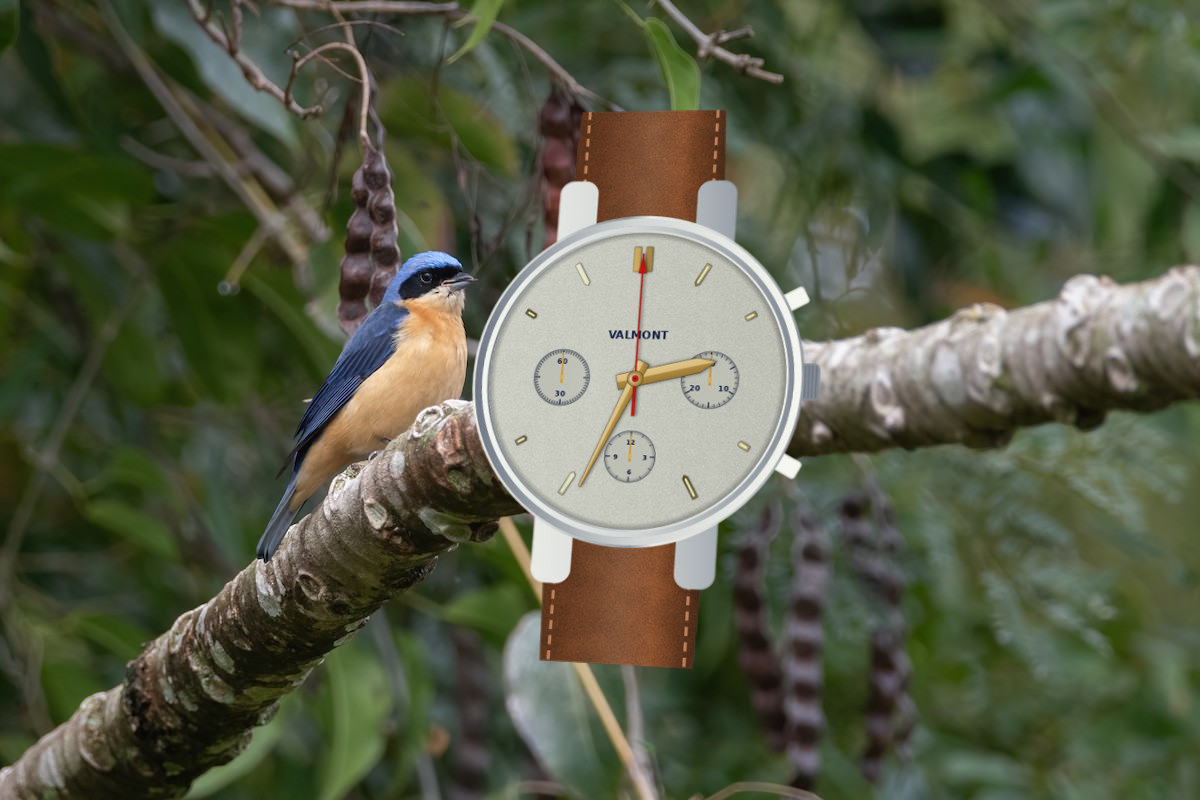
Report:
2:34
